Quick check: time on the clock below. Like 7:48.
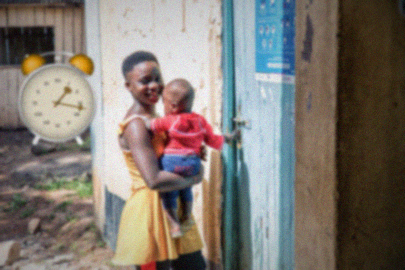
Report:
1:17
